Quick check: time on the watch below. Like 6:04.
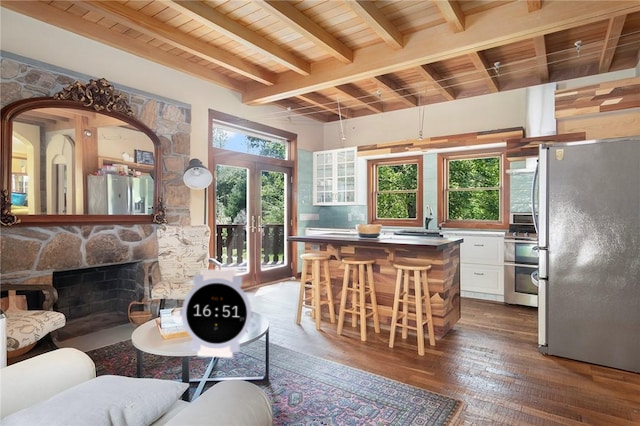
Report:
16:51
